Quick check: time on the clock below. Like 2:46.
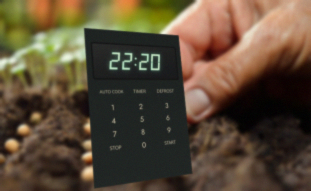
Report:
22:20
